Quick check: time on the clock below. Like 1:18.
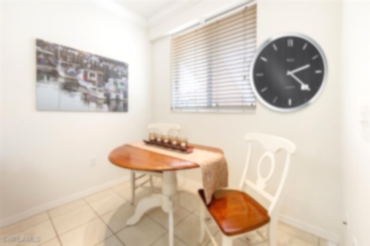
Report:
2:22
